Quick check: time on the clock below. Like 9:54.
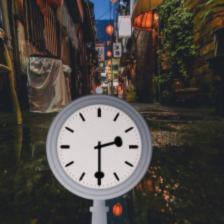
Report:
2:30
